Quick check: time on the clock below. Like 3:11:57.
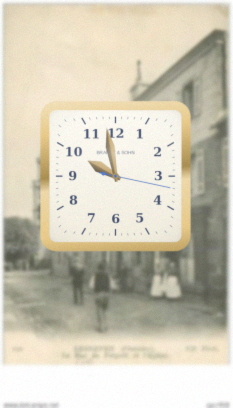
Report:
9:58:17
